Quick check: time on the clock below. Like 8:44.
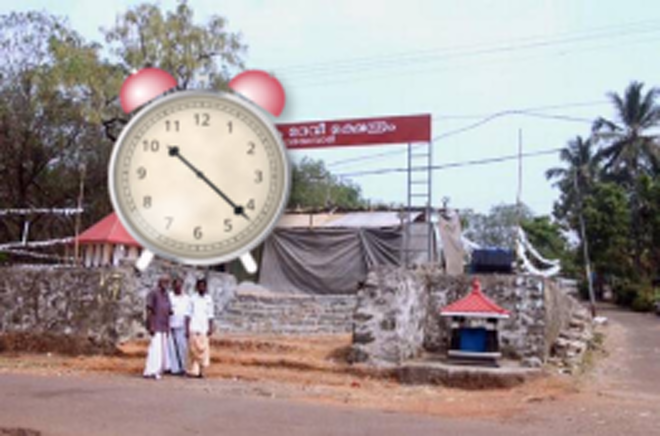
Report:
10:22
